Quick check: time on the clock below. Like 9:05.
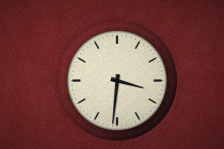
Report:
3:31
